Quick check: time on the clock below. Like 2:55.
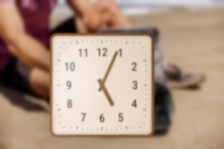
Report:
5:04
